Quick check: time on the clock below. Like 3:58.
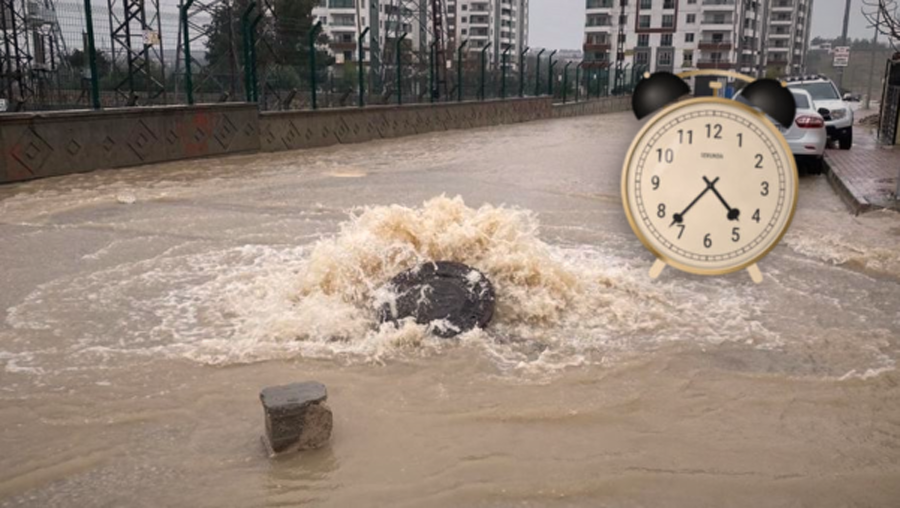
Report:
4:37
